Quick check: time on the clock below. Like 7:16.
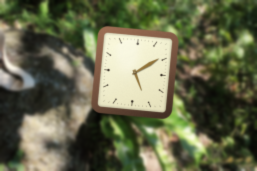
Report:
5:09
